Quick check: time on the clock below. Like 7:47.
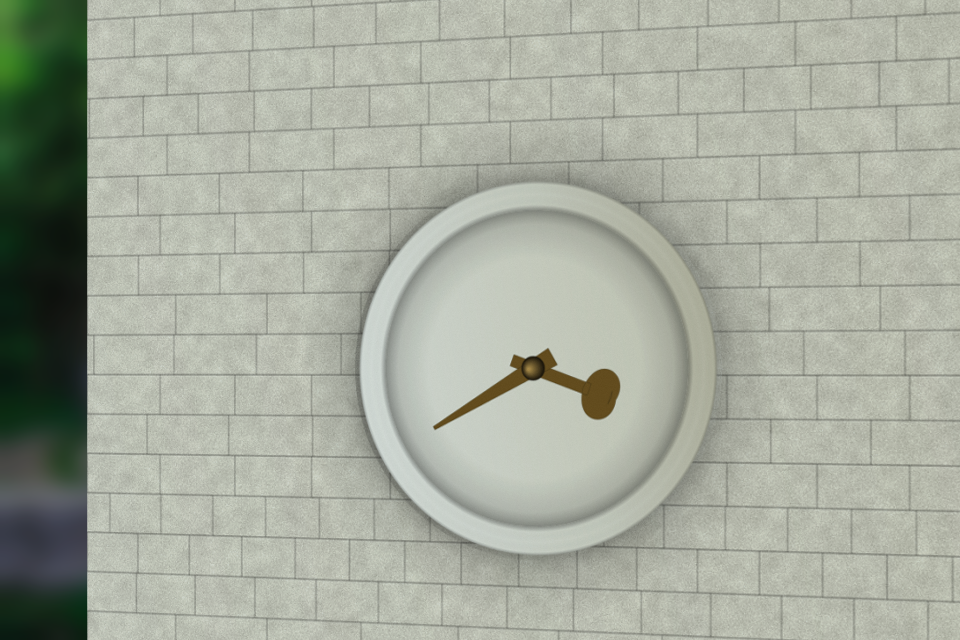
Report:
3:40
